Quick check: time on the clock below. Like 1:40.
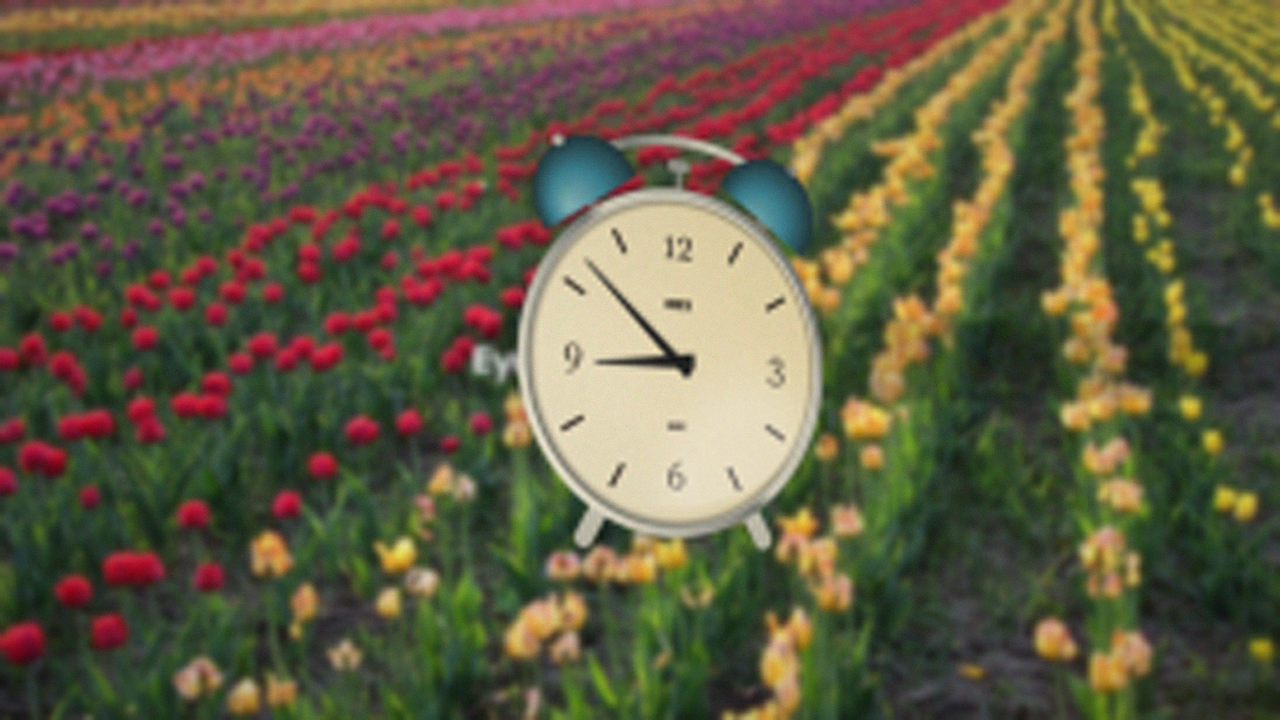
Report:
8:52
